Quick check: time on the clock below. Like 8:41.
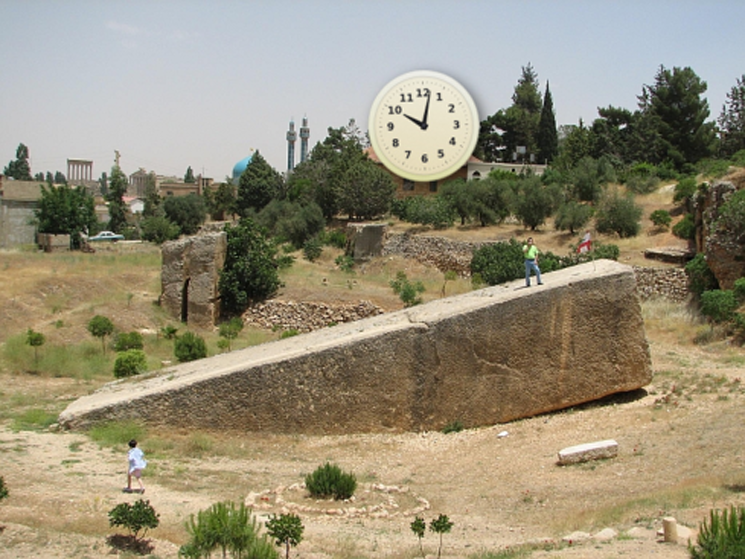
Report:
10:02
